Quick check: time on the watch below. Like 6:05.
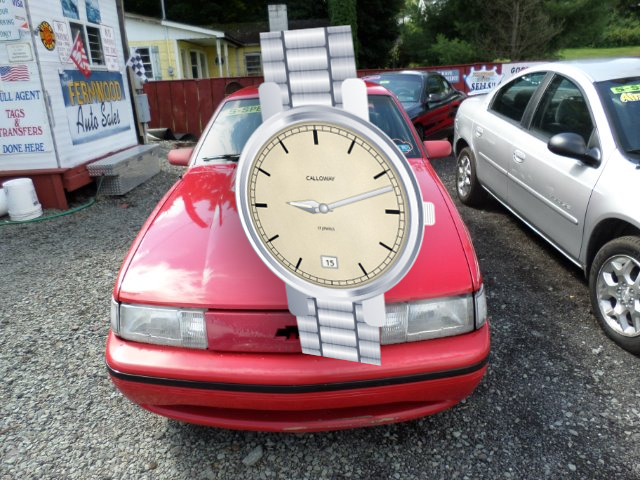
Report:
9:12
